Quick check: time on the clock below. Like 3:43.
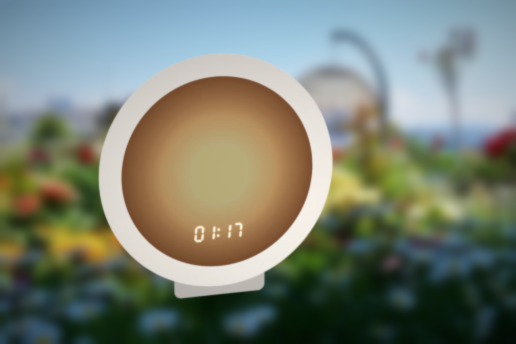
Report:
1:17
